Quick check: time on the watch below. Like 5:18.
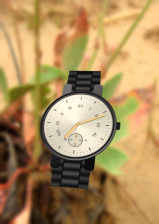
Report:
7:11
